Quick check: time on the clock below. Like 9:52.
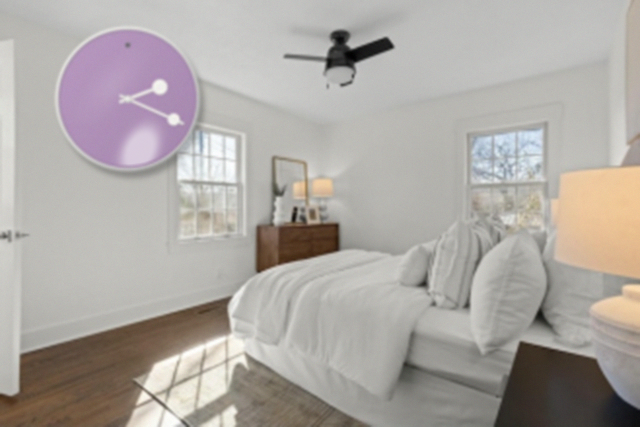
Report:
2:19
